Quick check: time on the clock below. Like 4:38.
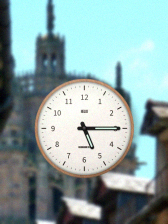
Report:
5:15
